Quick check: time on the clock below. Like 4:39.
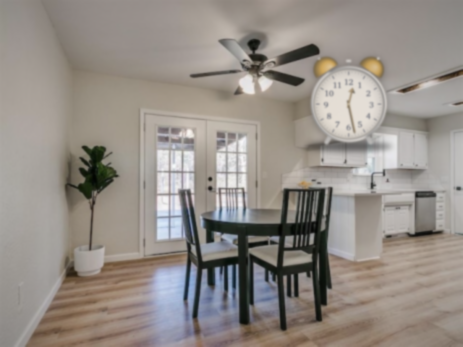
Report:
12:28
